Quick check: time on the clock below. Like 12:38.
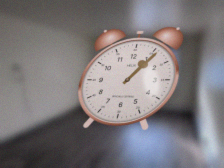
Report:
1:06
